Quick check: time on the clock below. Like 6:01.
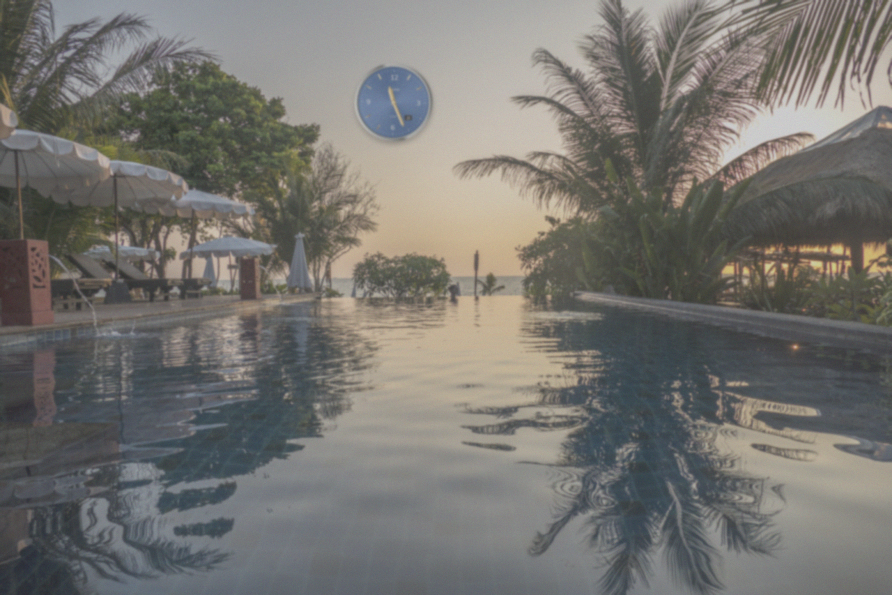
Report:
11:26
